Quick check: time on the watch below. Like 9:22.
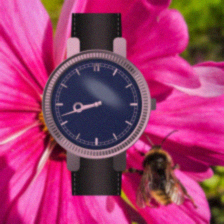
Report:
8:42
